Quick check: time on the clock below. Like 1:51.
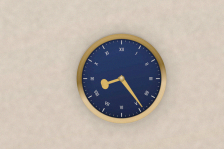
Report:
8:24
